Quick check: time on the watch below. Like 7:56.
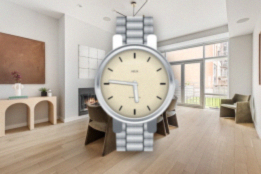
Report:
5:46
